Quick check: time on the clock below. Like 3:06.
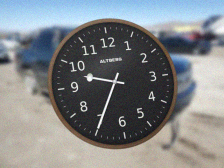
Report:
9:35
